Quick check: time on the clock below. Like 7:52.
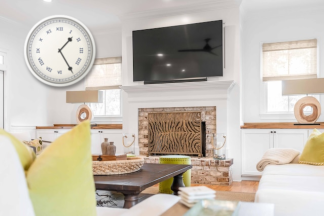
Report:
1:25
